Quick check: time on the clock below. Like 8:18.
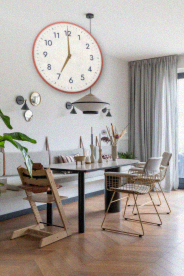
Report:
7:00
